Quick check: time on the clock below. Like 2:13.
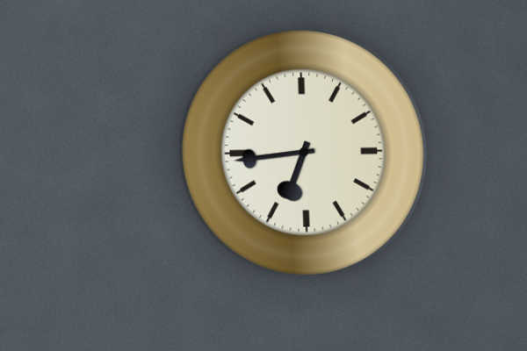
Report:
6:44
